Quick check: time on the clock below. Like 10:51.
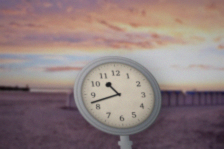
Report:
10:42
